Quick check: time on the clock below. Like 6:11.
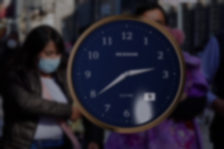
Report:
2:39
